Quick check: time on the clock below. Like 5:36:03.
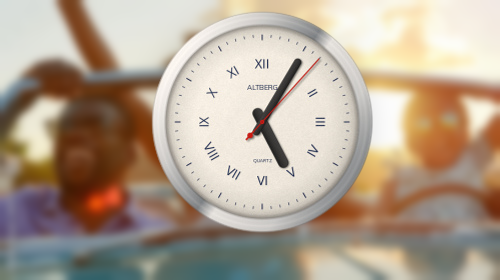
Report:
5:05:07
